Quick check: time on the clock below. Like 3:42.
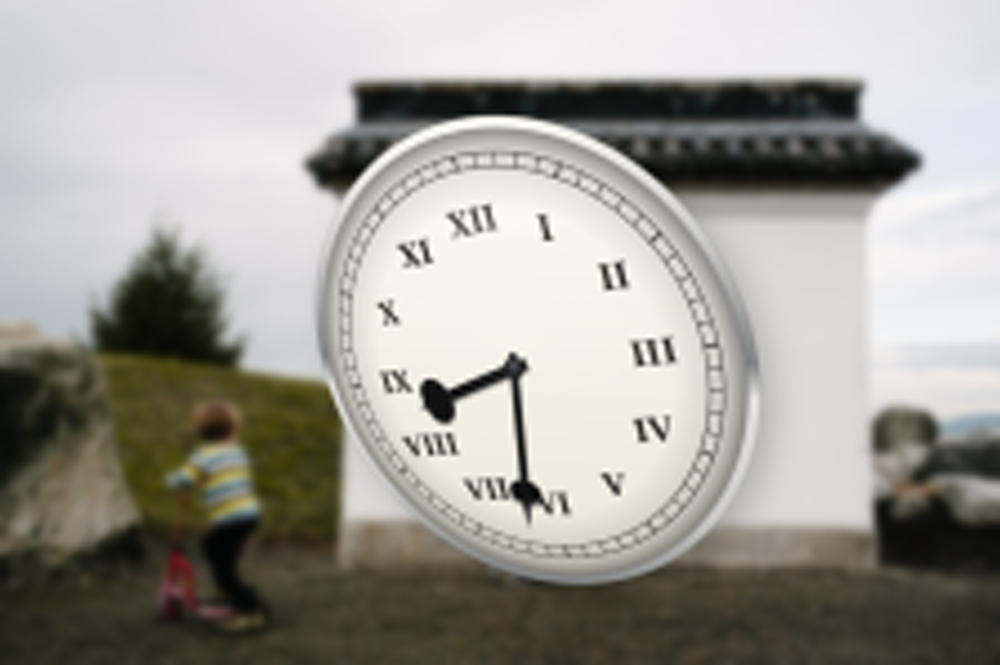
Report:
8:32
